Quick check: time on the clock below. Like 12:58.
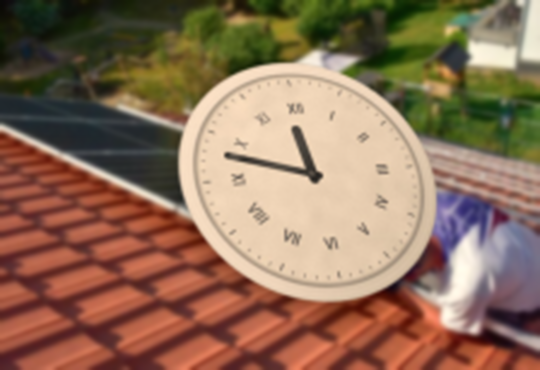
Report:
11:48
